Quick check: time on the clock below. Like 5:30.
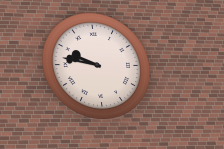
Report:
9:47
